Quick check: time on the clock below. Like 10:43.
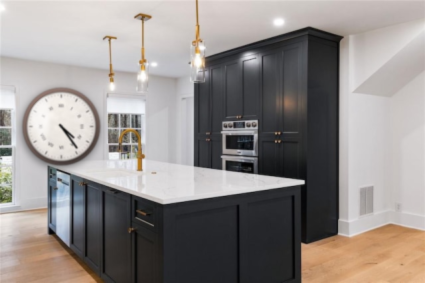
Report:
4:24
